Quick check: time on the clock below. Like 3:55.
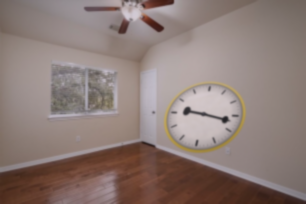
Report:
9:17
